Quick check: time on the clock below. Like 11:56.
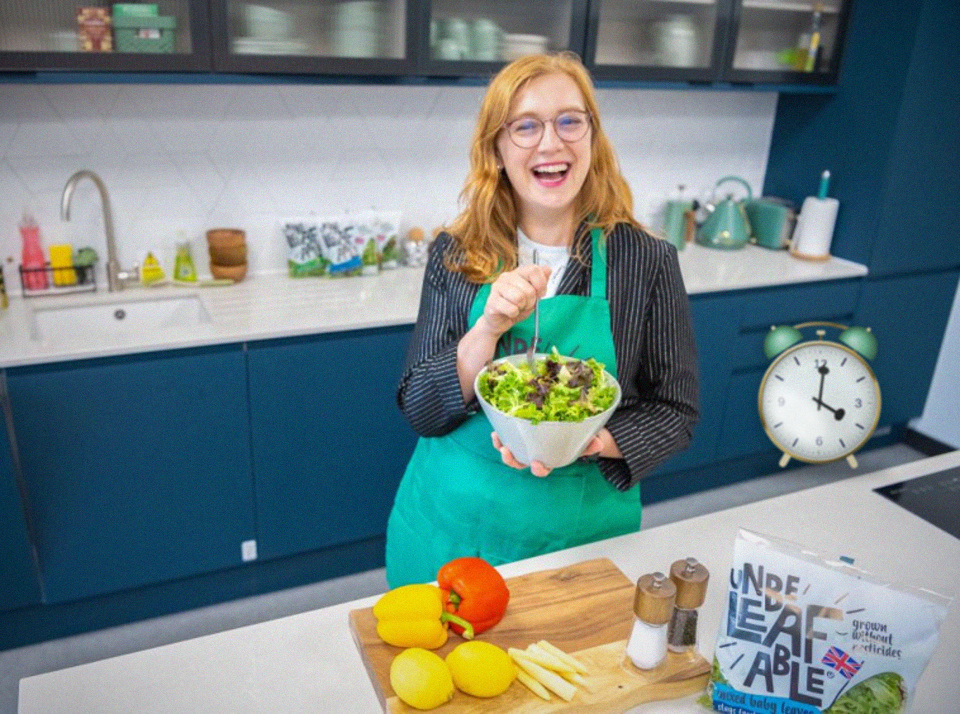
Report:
4:01
